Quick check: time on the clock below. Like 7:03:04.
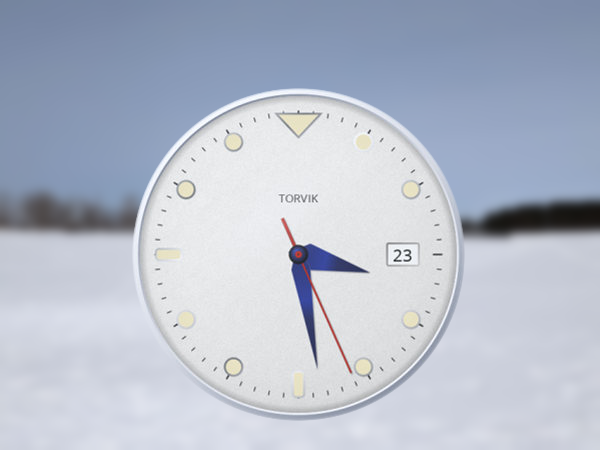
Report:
3:28:26
